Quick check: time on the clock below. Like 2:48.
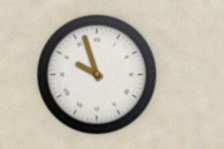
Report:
9:57
